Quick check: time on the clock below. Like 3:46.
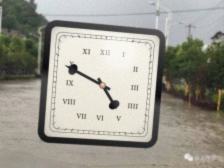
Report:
4:49
